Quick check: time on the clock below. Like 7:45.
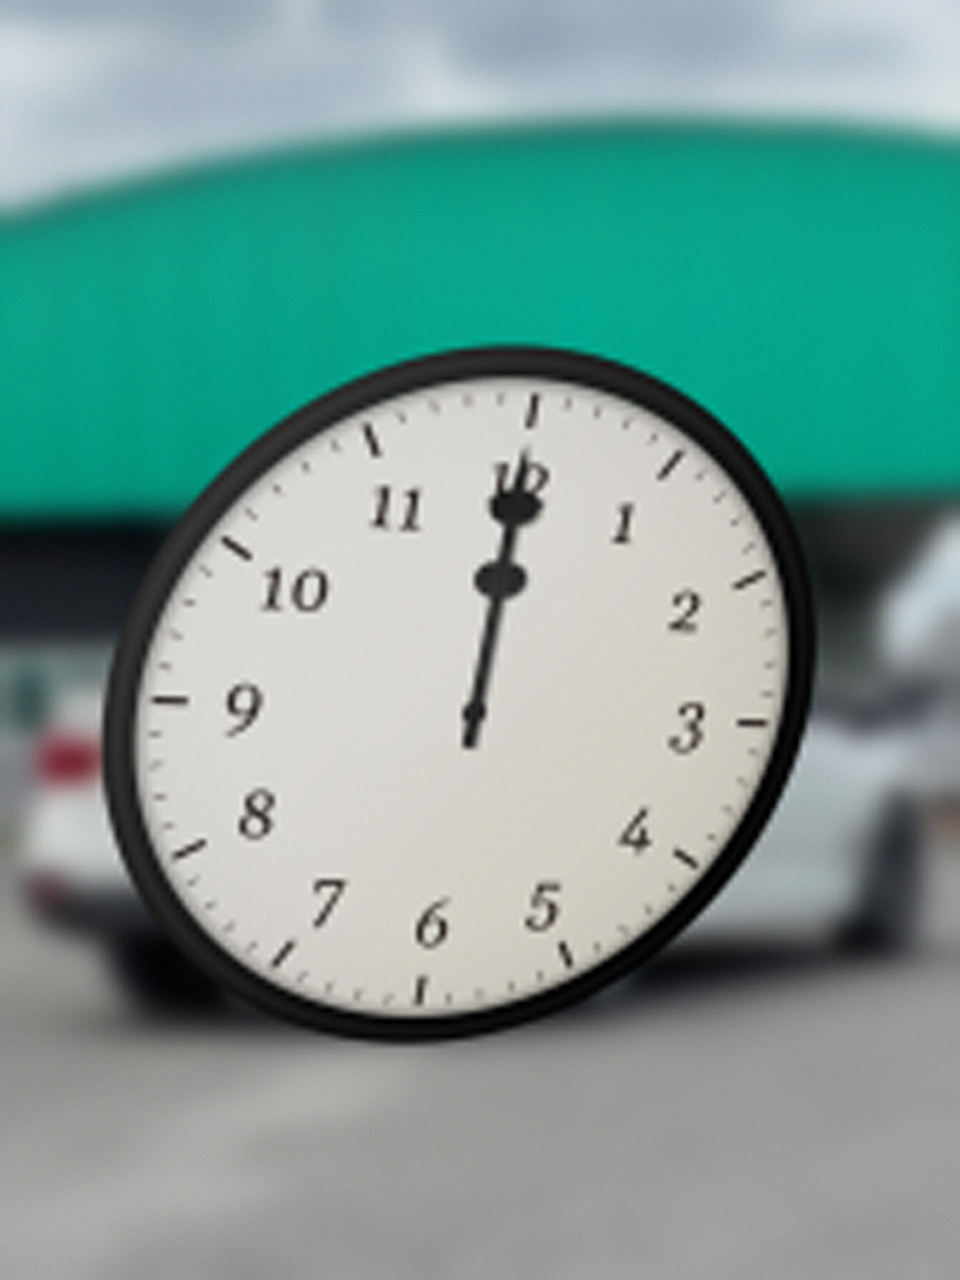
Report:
12:00
